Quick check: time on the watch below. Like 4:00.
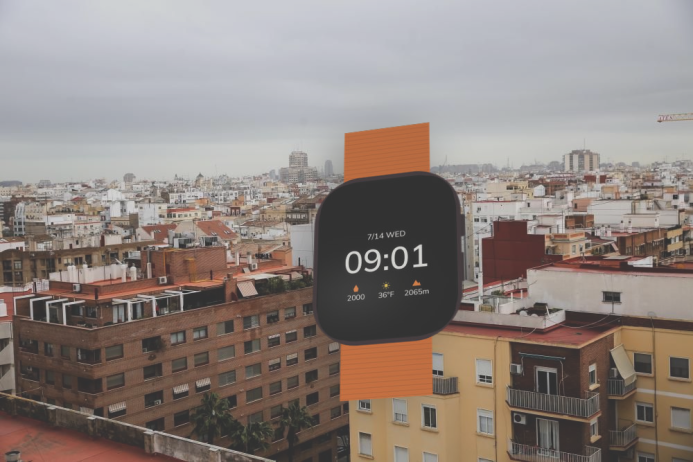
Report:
9:01
